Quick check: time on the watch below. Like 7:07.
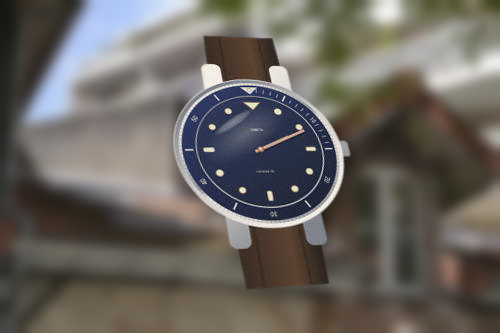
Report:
2:11
